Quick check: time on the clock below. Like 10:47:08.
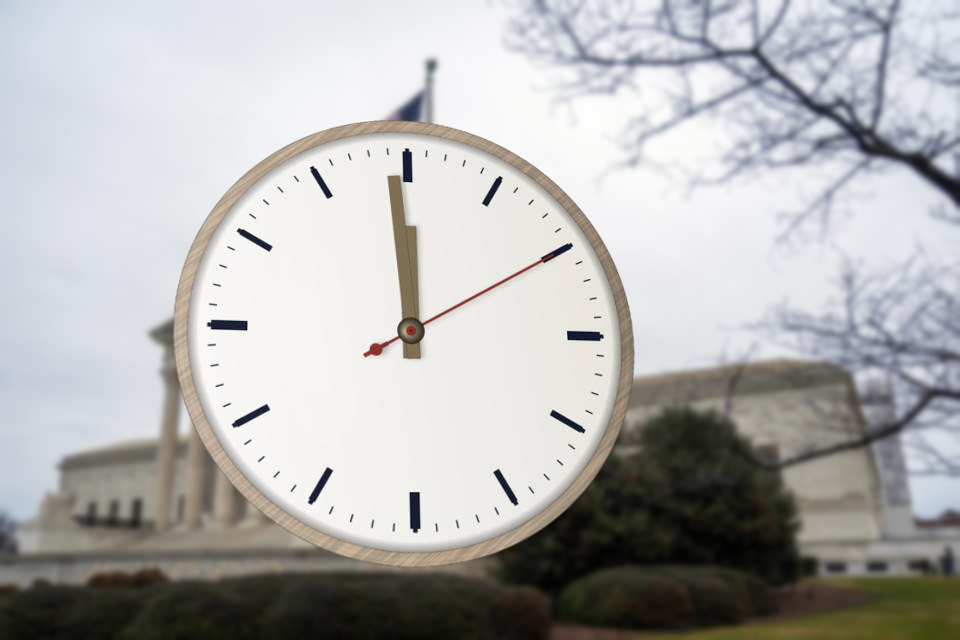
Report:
11:59:10
